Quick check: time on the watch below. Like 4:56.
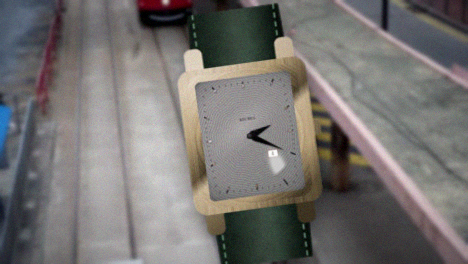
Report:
2:20
